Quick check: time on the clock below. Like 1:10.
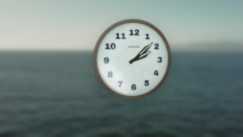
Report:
2:08
